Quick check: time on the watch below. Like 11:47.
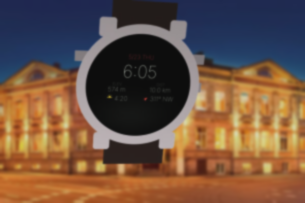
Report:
6:05
